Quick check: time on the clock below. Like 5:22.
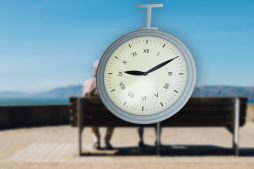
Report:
9:10
